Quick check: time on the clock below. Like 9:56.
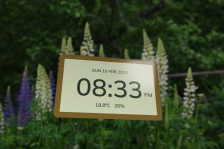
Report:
8:33
